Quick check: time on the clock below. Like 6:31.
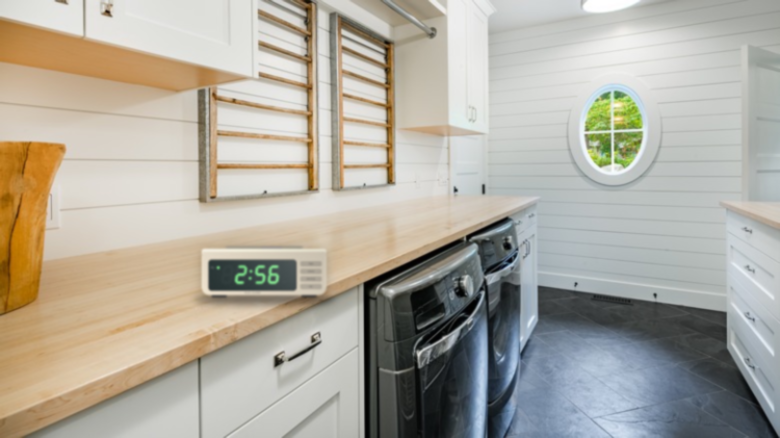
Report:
2:56
